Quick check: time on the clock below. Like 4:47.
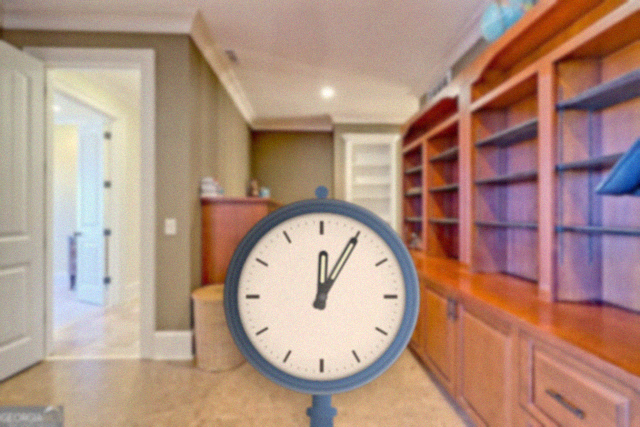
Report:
12:05
